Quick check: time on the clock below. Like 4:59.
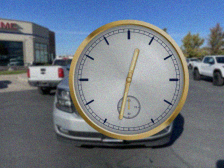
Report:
12:32
